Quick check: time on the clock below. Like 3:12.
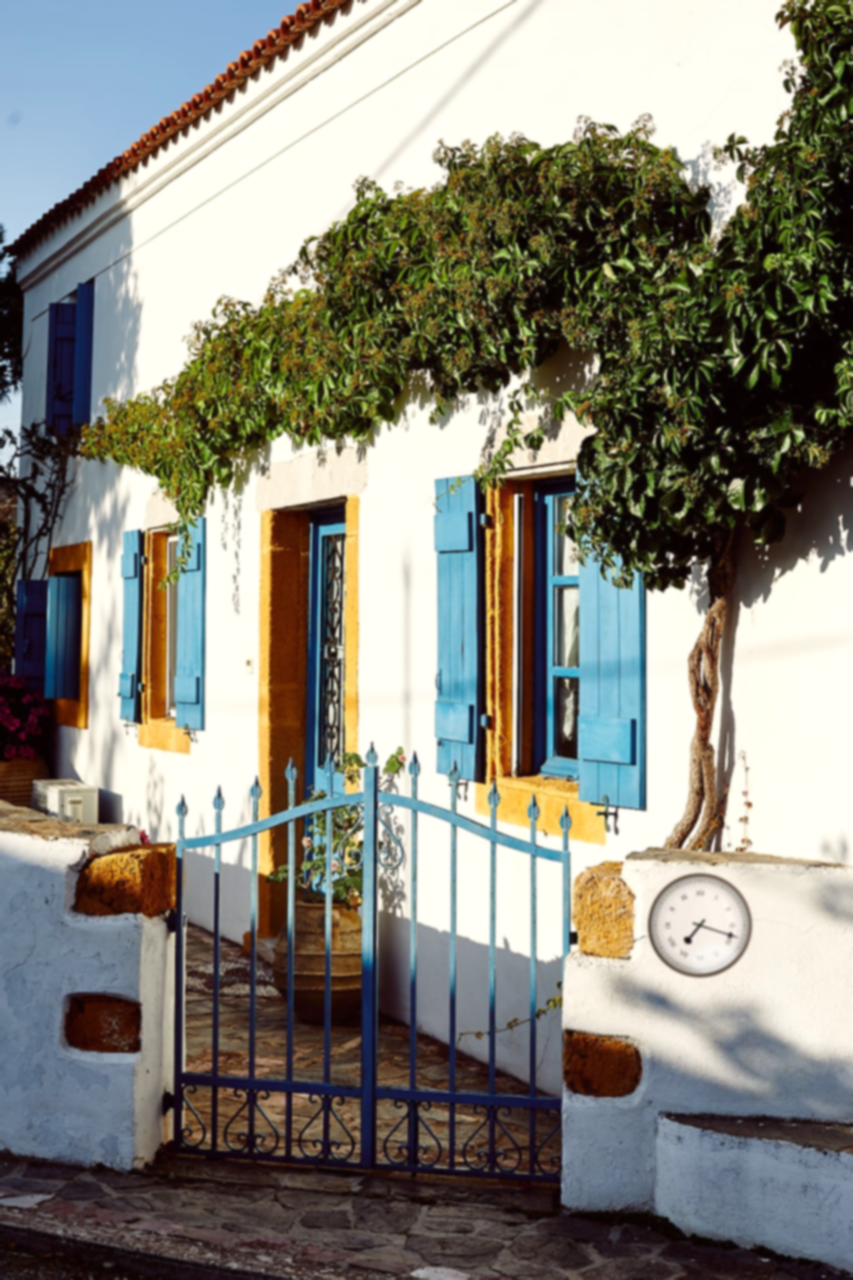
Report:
7:18
